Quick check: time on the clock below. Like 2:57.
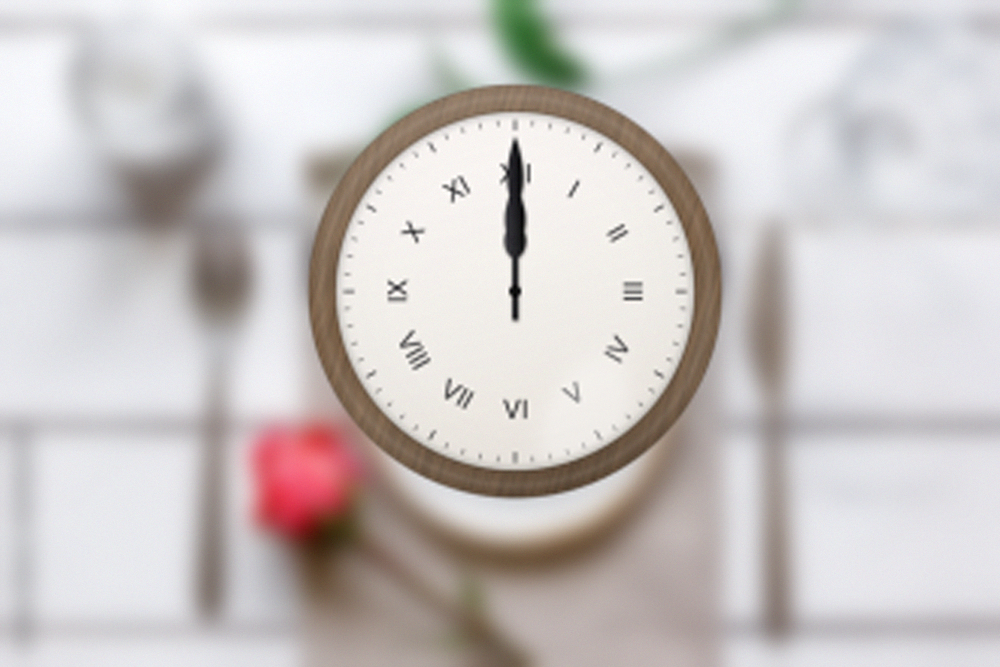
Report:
12:00
